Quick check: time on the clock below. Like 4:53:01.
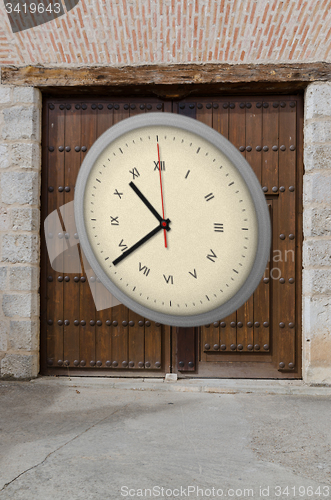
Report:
10:39:00
